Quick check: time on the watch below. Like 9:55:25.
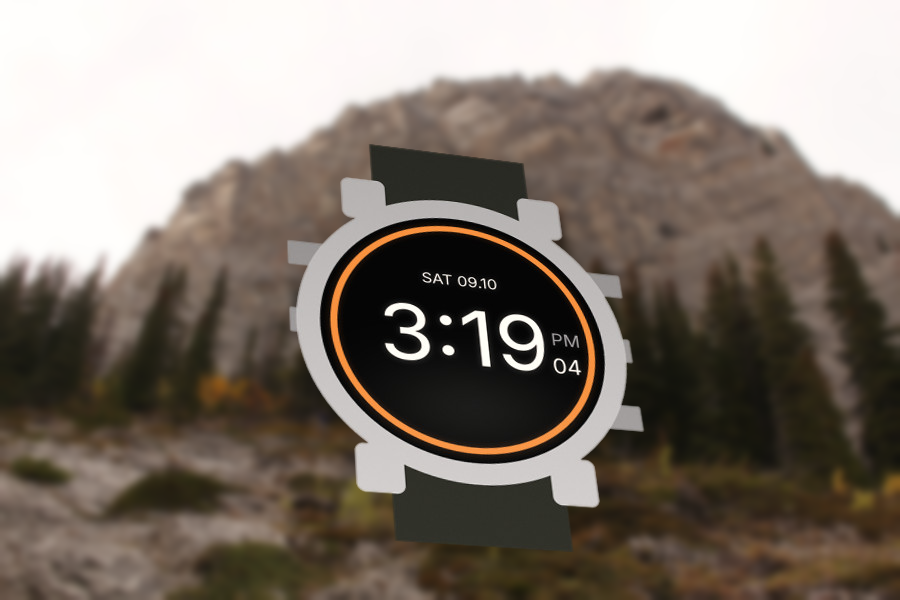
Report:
3:19:04
